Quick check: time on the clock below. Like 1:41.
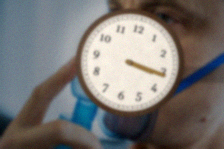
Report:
3:16
